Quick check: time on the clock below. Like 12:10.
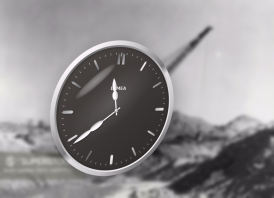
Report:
11:39
